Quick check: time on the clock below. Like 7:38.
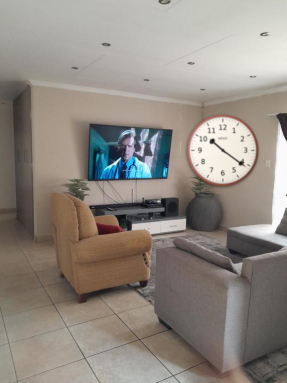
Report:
10:21
